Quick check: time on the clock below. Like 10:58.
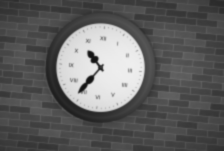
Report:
10:36
